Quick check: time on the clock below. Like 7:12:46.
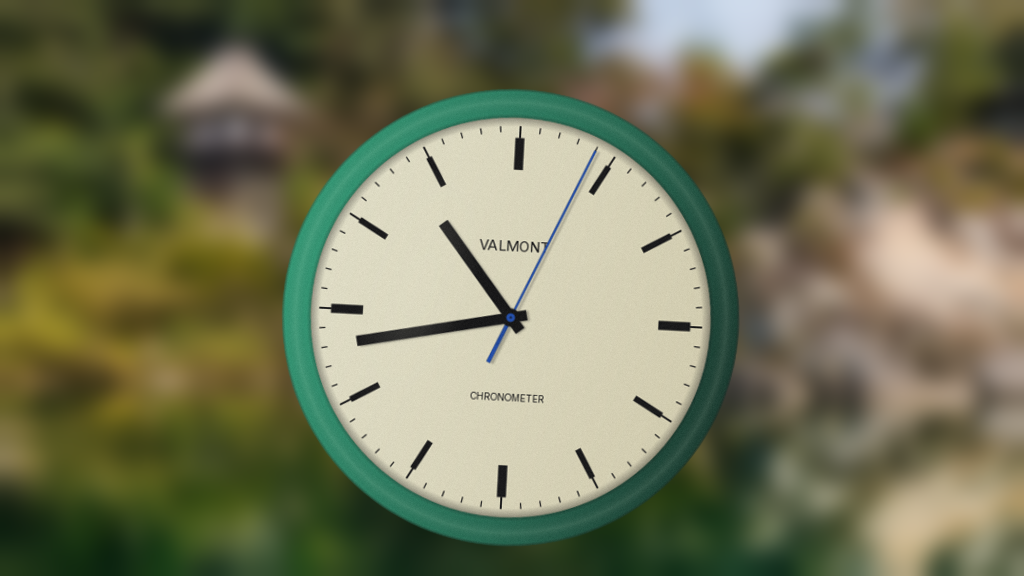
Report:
10:43:04
